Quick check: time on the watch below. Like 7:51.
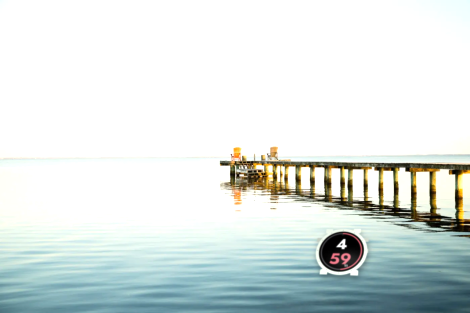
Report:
4:59
